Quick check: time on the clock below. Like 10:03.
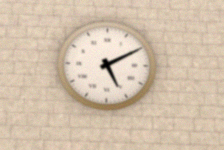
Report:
5:10
